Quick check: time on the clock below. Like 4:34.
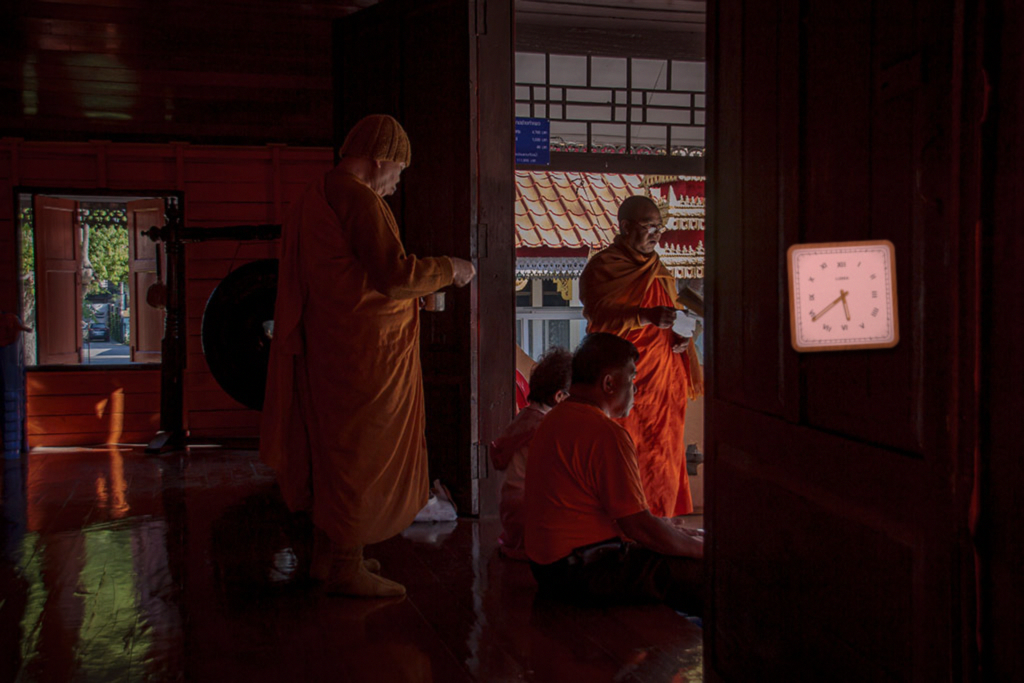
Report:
5:39
